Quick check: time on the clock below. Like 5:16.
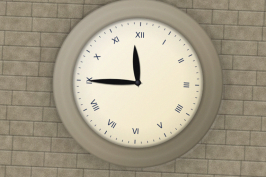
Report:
11:45
